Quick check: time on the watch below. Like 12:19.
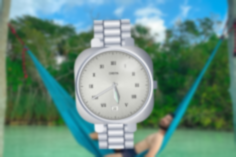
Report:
5:40
